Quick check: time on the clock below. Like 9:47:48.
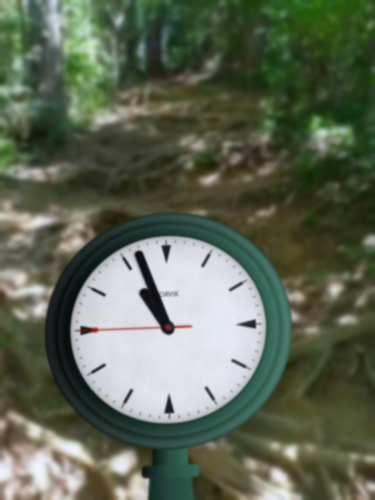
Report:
10:56:45
